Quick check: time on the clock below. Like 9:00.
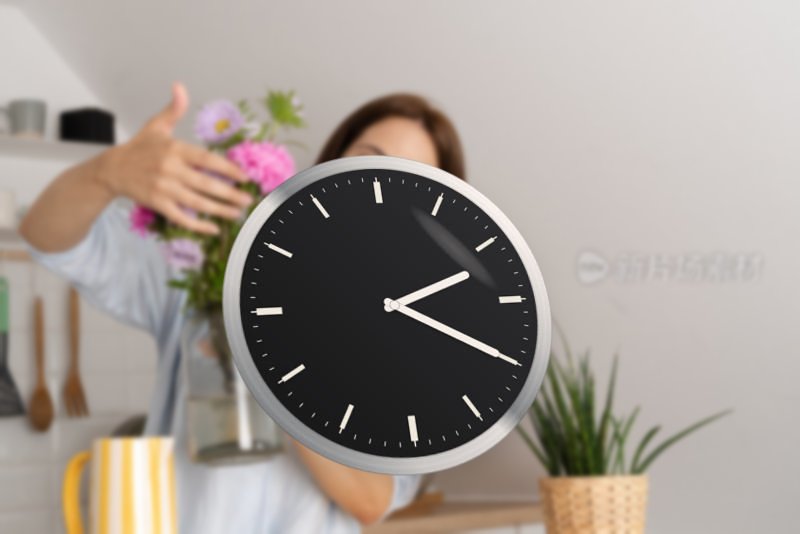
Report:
2:20
